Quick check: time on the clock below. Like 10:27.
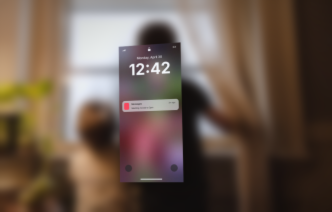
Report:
12:42
